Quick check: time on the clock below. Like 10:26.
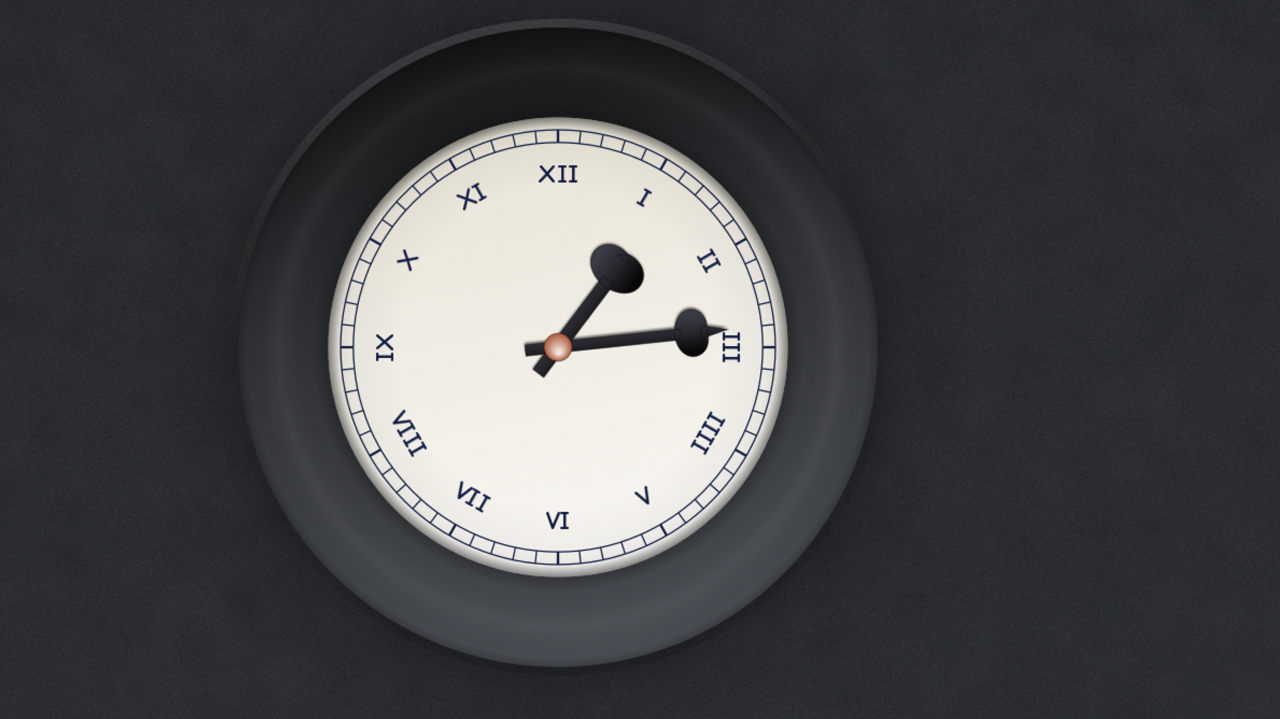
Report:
1:14
